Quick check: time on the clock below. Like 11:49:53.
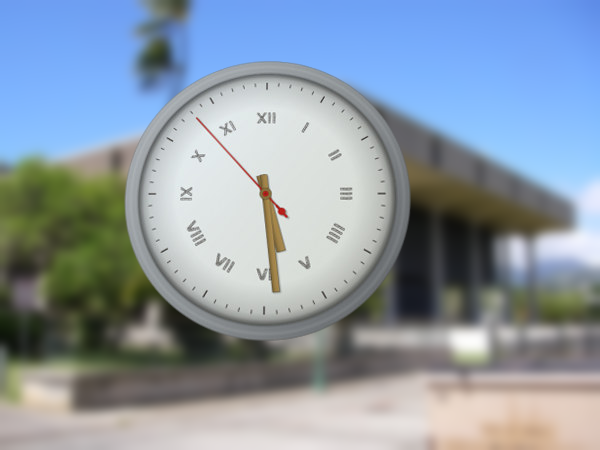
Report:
5:28:53
